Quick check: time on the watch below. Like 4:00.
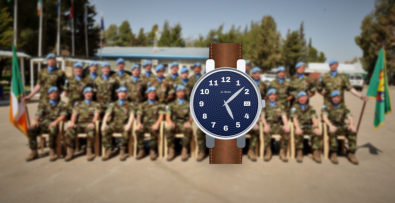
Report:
5:08
